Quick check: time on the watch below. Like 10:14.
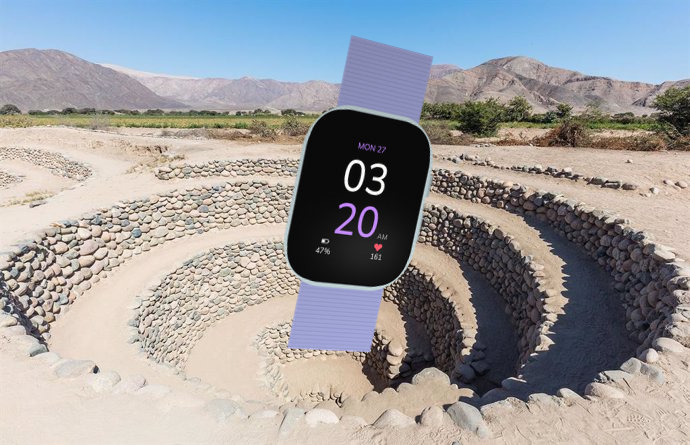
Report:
3:20
